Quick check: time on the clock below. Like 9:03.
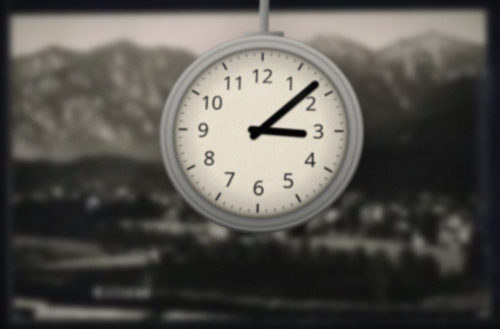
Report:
3:08
